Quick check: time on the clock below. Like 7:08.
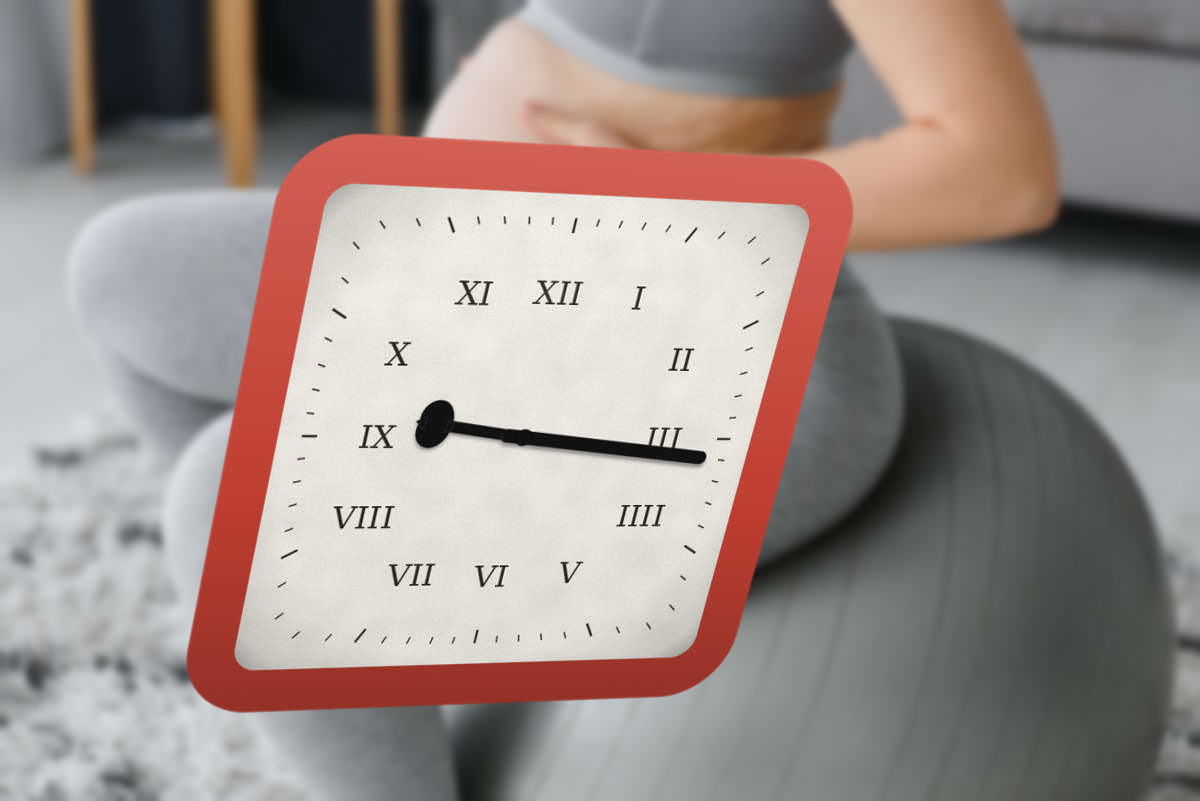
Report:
9:16
